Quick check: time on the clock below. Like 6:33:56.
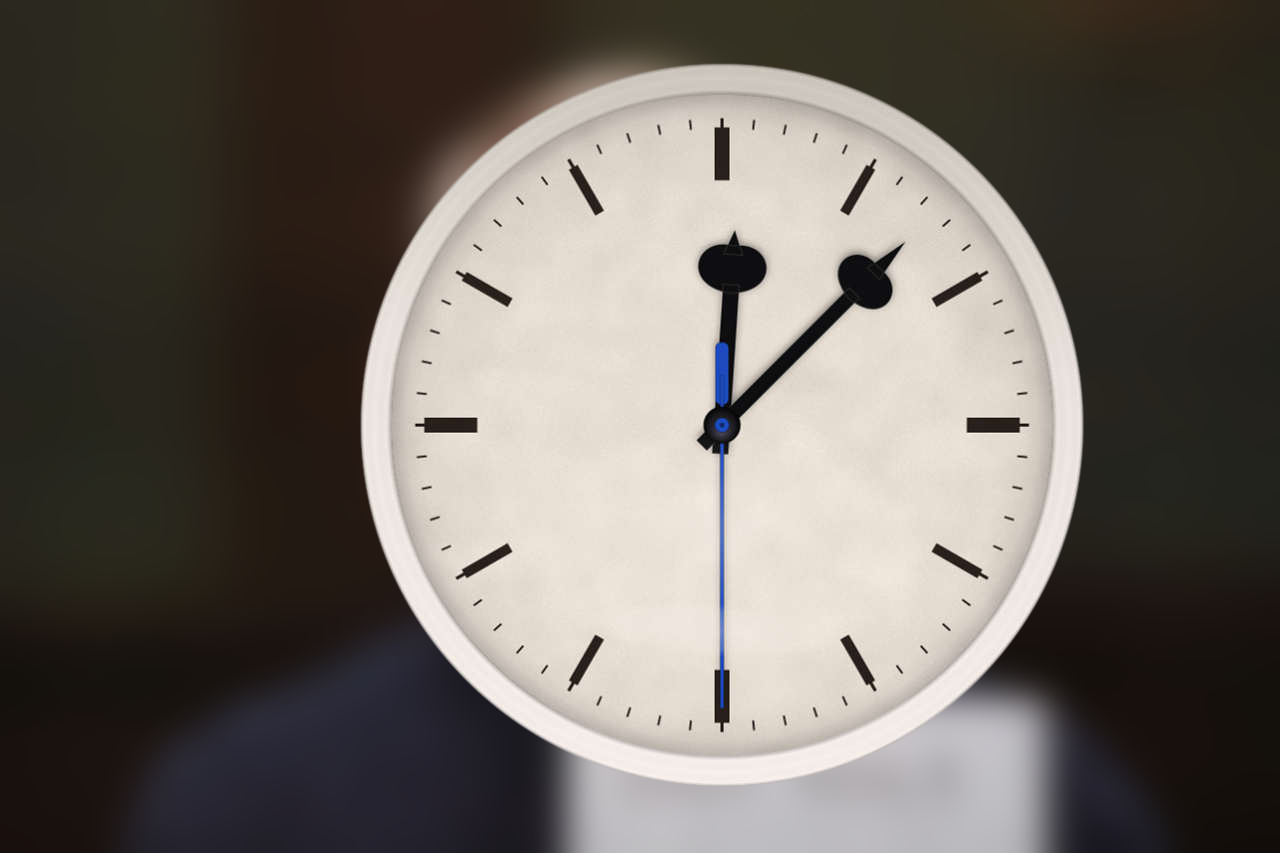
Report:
12:07:30
